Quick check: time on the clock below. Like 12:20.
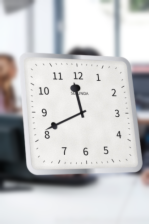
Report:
11:41
